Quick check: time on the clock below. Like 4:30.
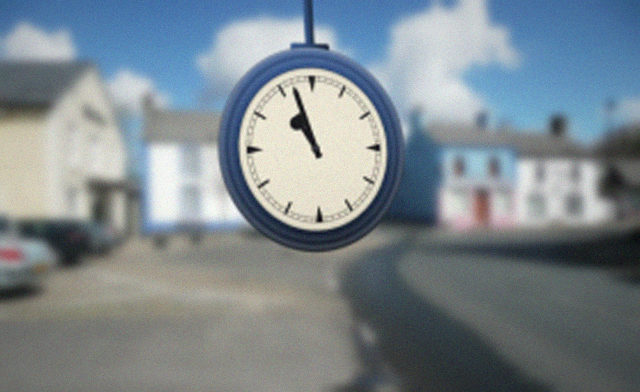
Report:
10:57
